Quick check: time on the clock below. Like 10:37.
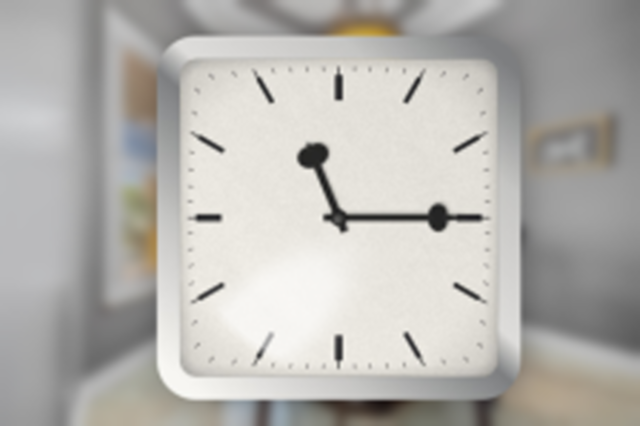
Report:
11:15
